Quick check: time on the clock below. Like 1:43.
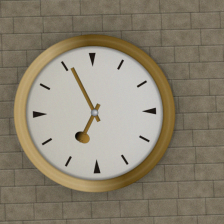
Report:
6:56
